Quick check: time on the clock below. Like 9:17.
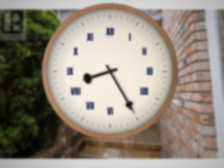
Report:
8:25
